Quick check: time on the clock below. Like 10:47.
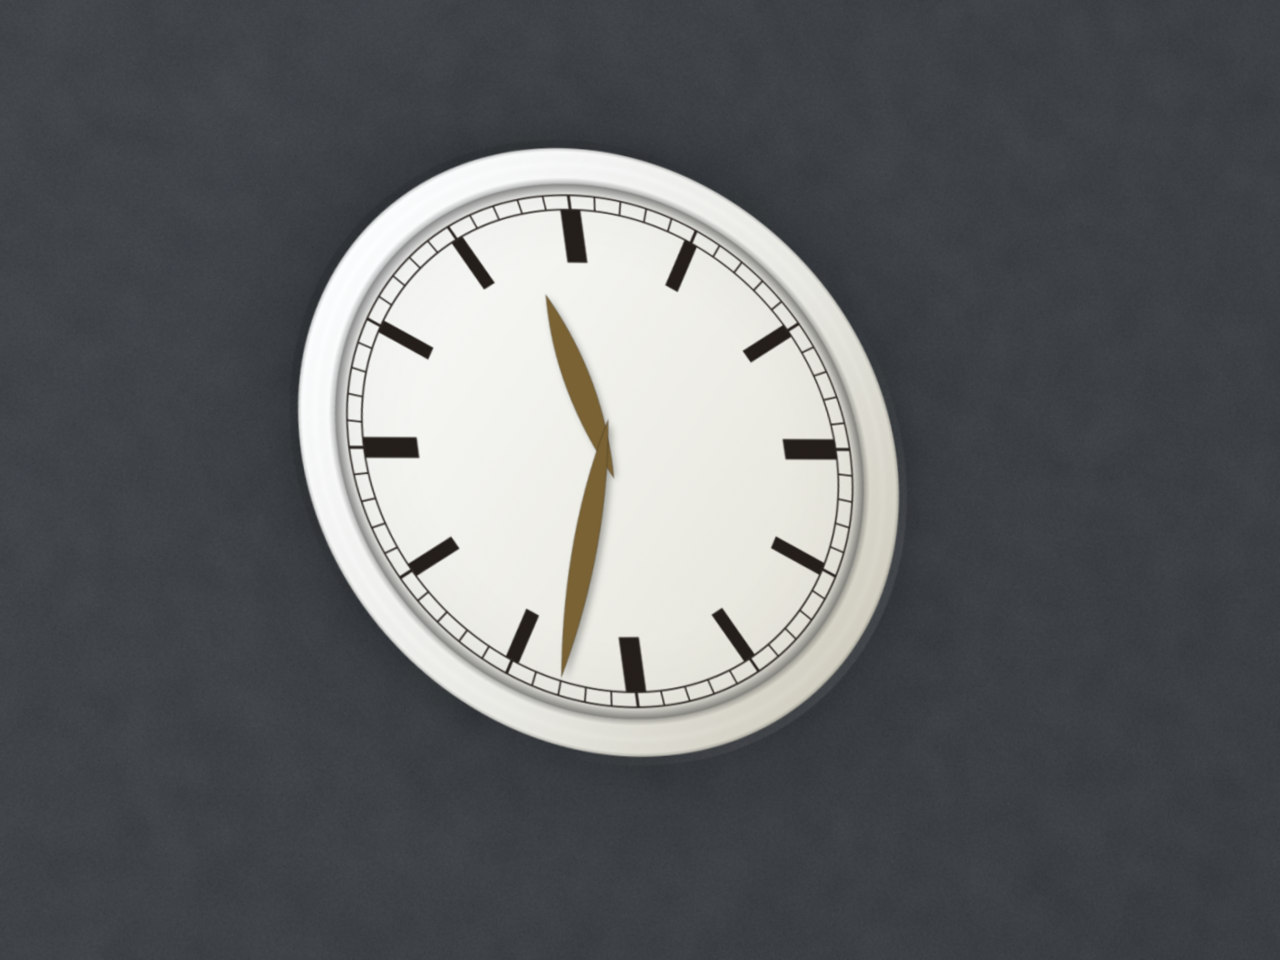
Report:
11:33
